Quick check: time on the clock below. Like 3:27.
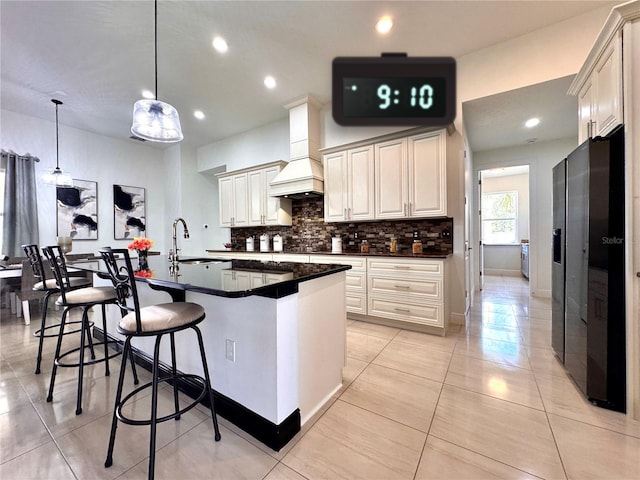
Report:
9:10
